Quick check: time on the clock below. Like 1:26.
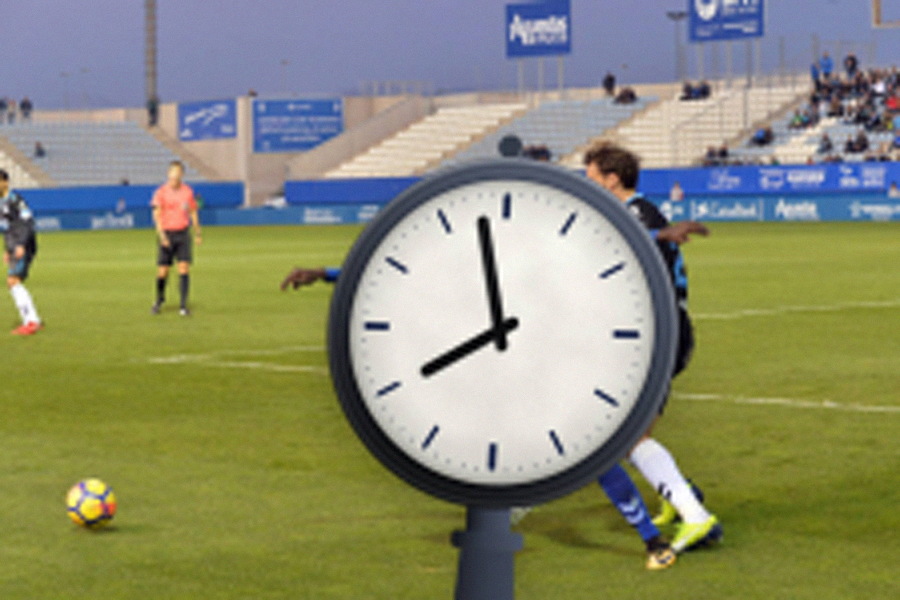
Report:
7:58
